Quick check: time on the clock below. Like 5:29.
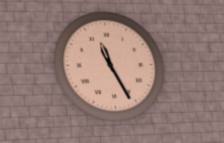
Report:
11:26
